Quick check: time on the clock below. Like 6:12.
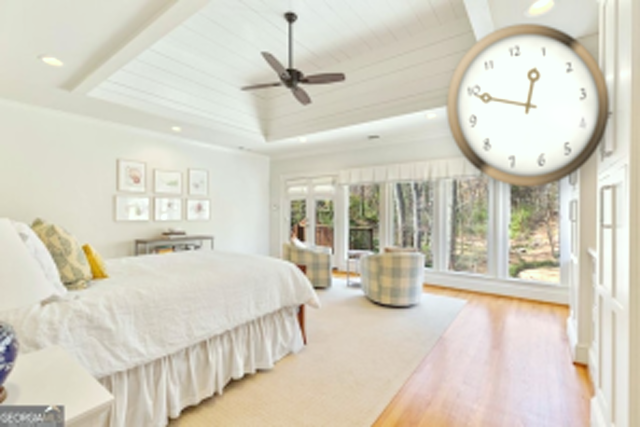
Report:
12:49
